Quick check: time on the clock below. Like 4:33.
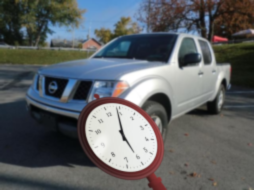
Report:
6:04
